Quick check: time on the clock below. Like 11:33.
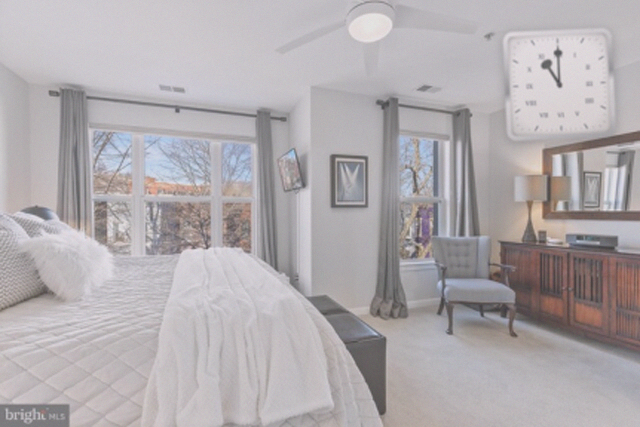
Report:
11:00
